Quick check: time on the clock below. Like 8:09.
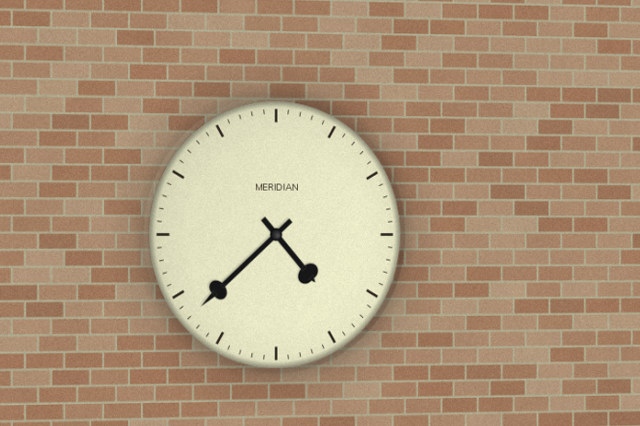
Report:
4:38
